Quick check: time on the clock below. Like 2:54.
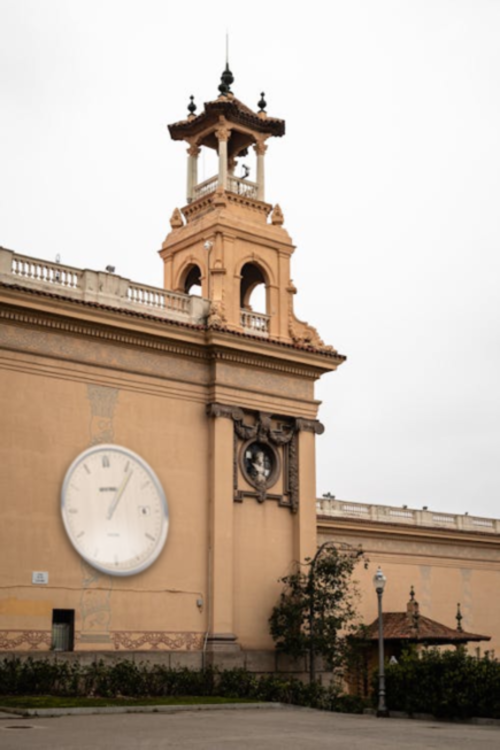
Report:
1:06
